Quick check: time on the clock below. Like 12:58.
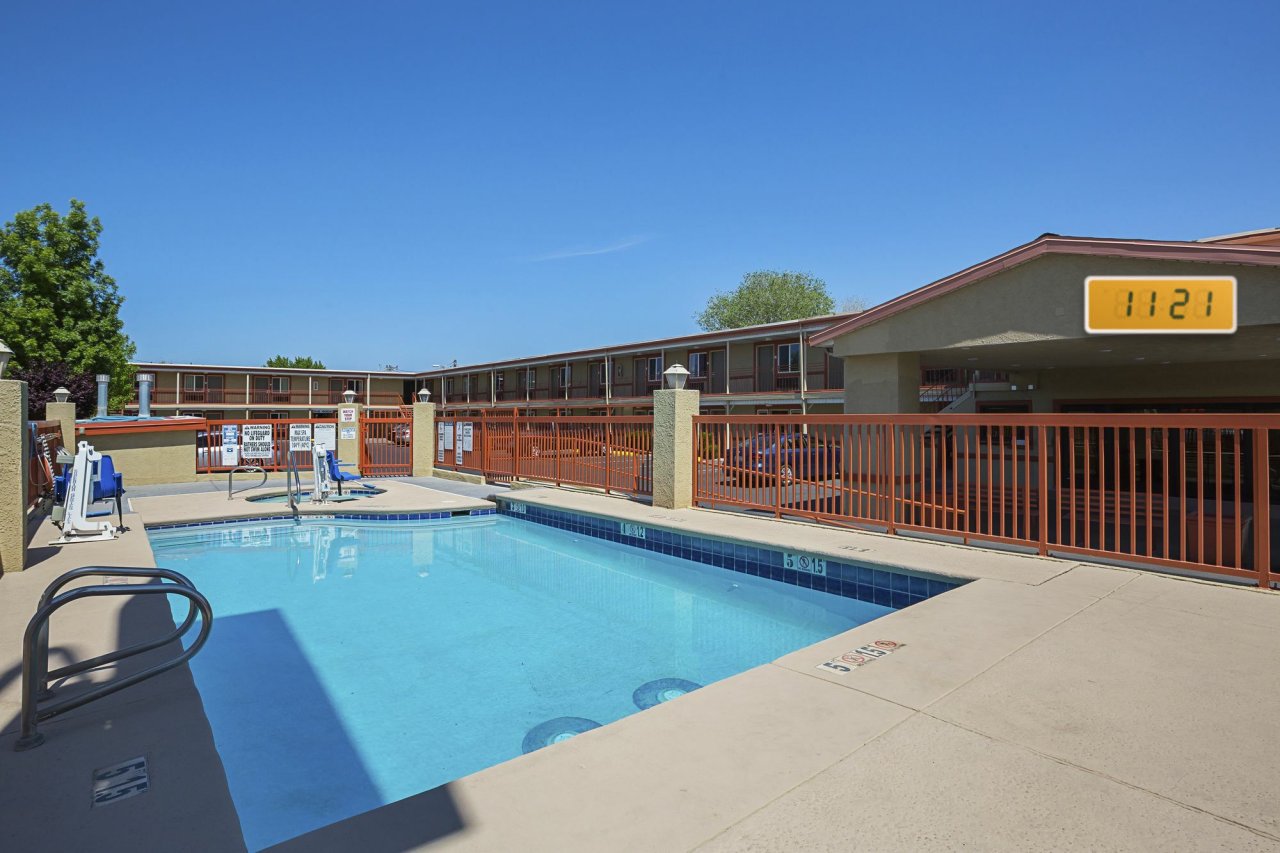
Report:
11:21
